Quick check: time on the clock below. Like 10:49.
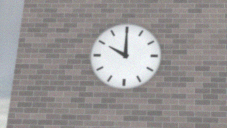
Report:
10:00
